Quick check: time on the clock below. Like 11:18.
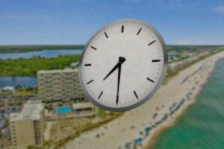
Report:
7:30
